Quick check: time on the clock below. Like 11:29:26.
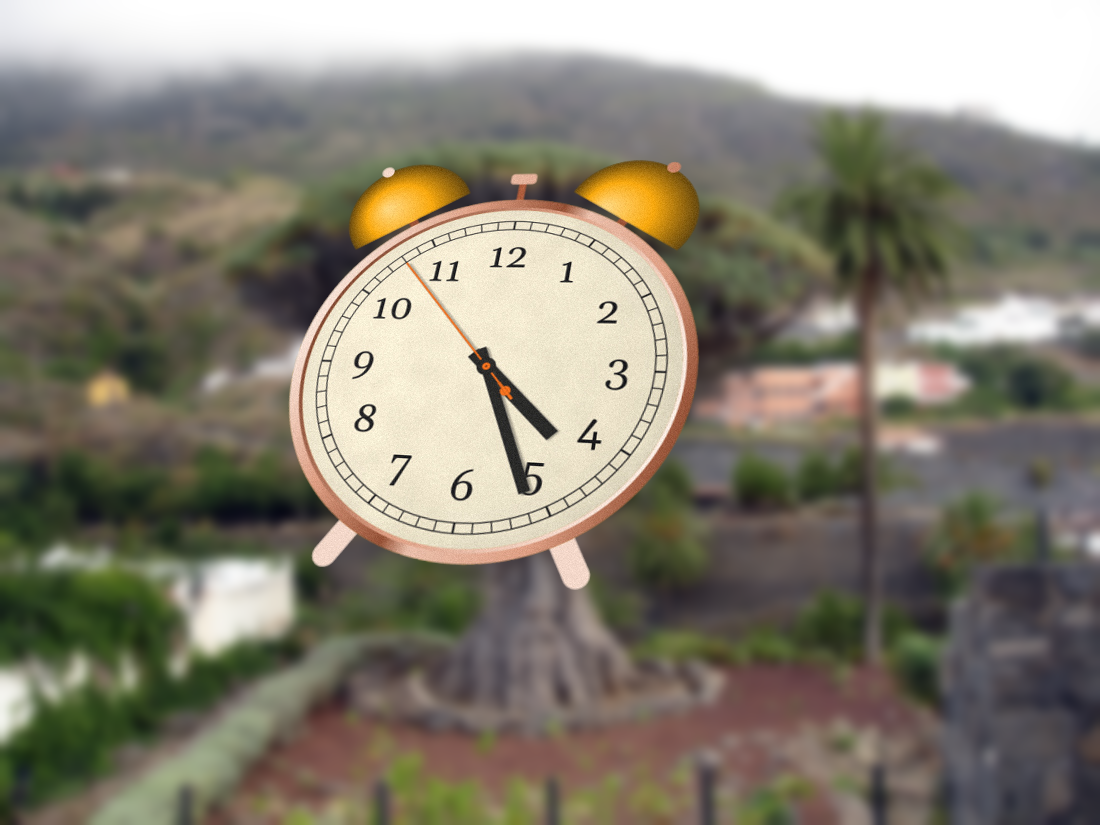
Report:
4:25:53
